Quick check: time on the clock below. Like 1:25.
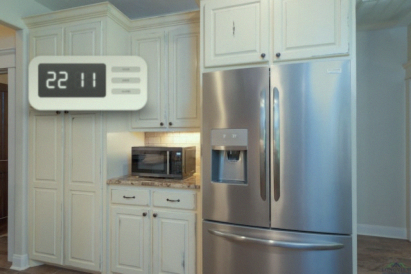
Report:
22:11
